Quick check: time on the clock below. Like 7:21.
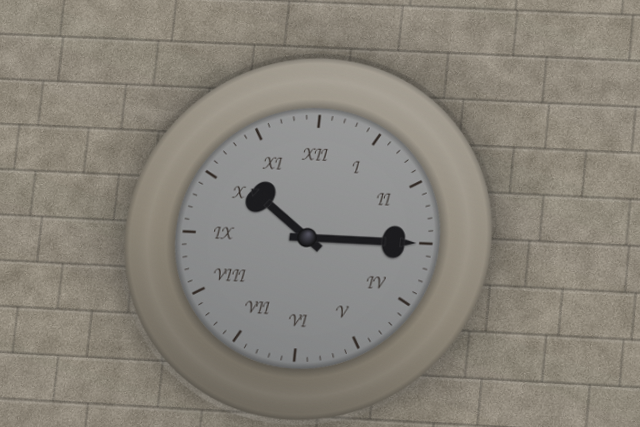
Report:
10:15
